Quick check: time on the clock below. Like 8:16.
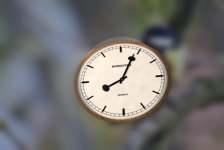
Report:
8:04
